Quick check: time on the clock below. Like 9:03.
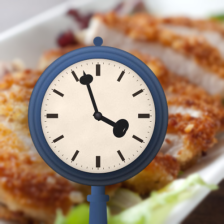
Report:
3:57
